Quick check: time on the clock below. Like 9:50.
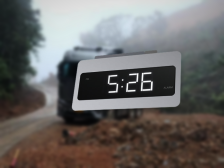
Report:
5:26
